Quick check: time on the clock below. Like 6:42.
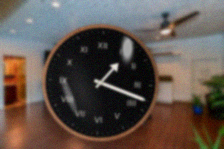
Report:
1:18
